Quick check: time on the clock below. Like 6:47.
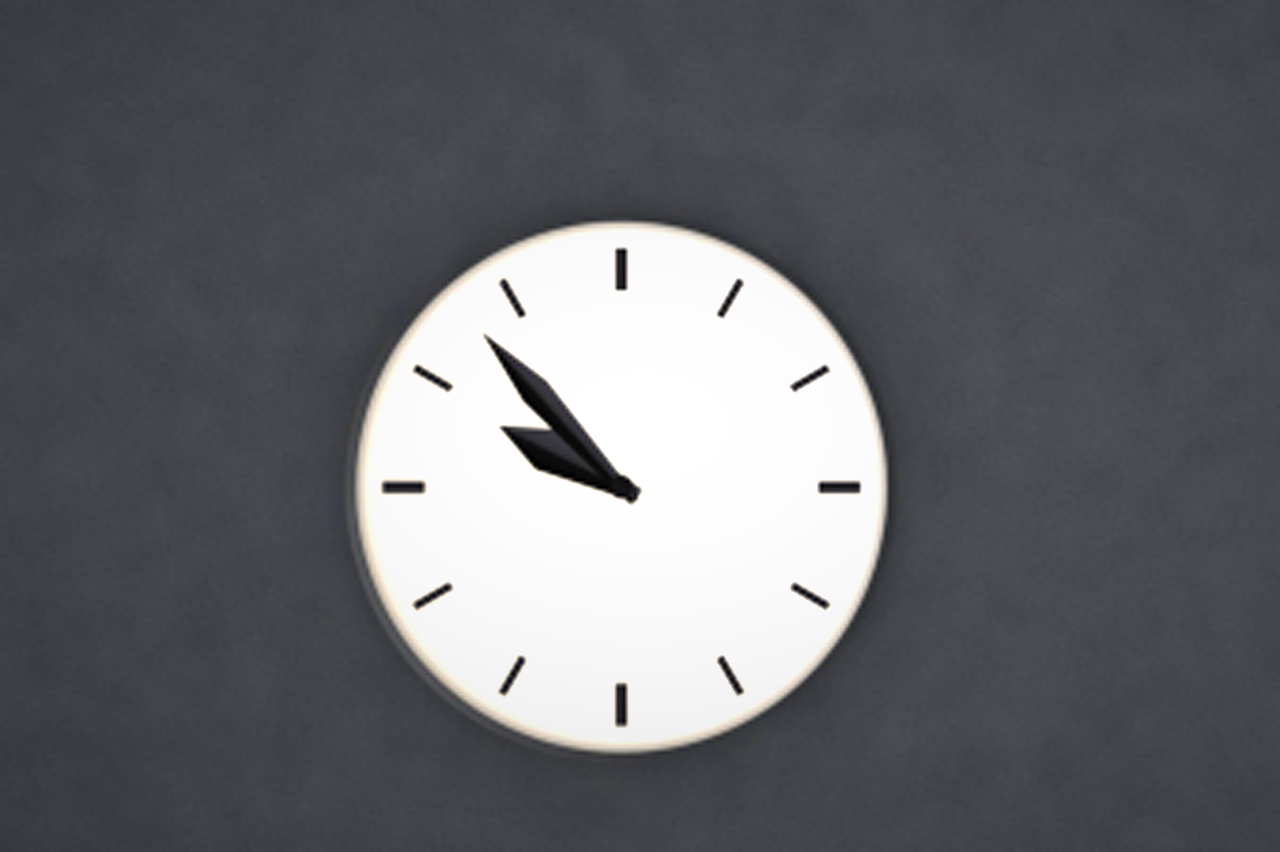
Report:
9:53
